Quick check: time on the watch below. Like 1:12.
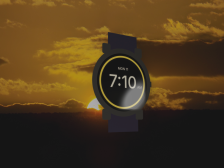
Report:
7:10
